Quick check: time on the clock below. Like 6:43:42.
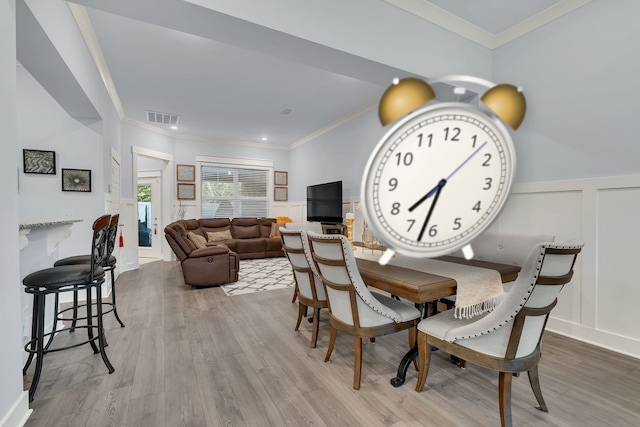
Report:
7:32:07
